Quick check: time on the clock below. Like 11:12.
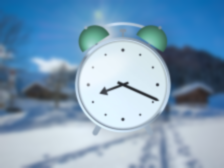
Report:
8:19
